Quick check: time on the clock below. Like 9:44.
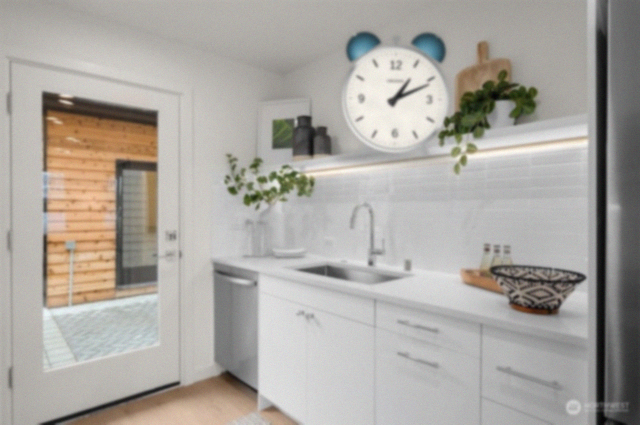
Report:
1:11
